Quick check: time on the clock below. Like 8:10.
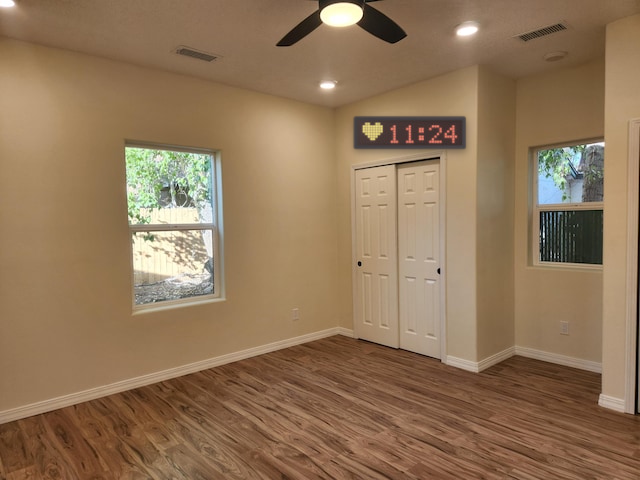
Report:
11:24
